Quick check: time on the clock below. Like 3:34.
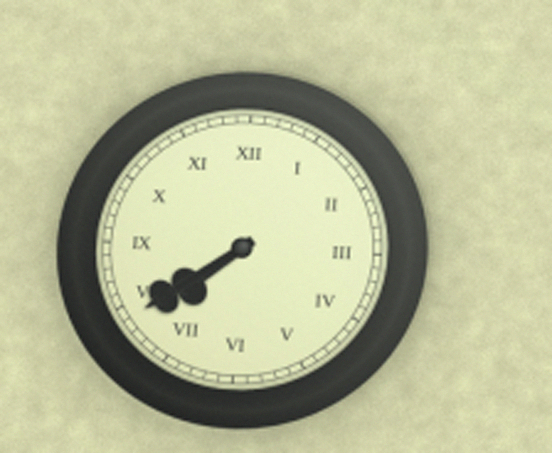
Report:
7:39
